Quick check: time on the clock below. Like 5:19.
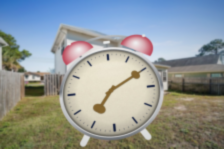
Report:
7:10
